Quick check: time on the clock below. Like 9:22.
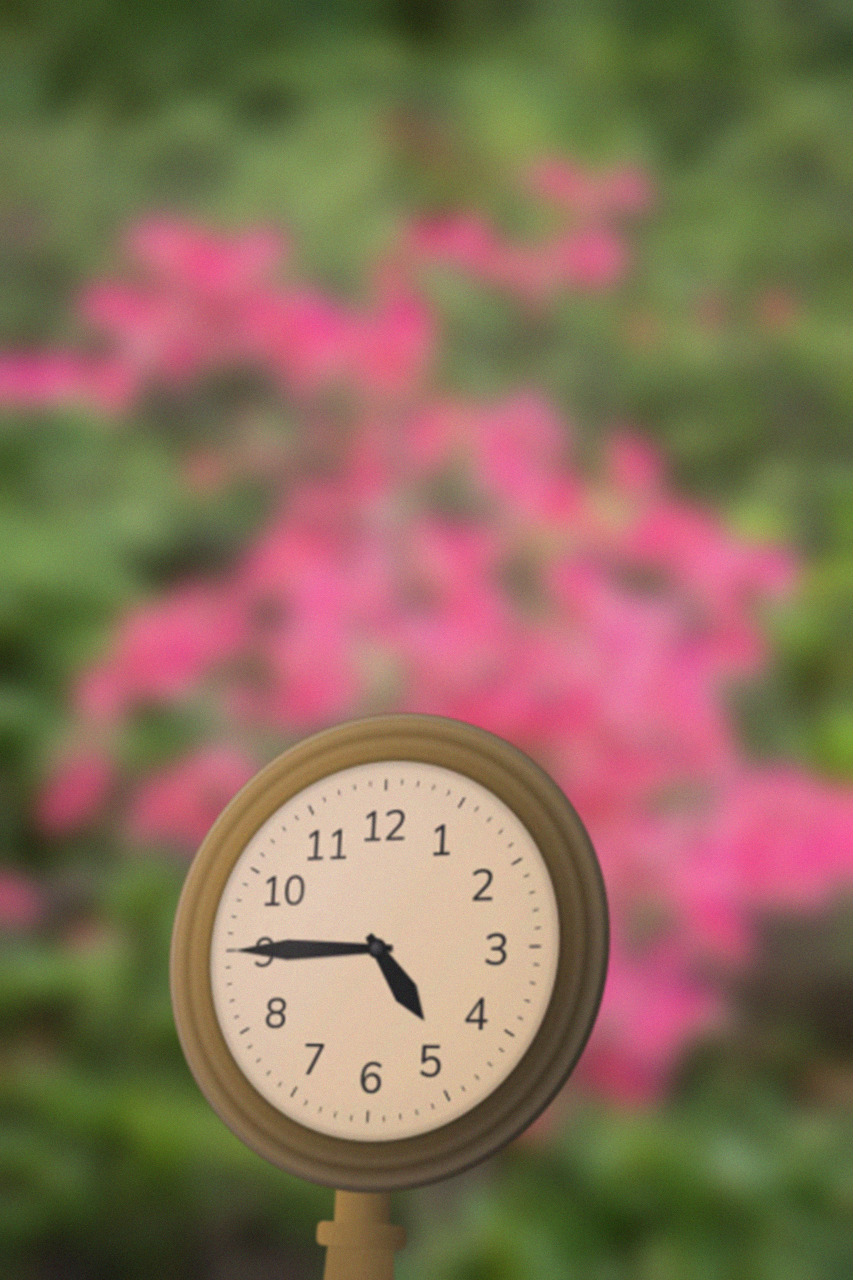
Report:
4:45
